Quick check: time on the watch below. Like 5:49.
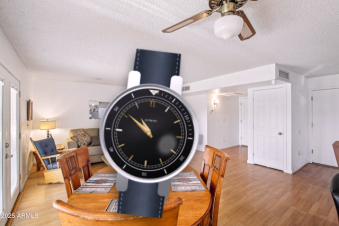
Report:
10:51
